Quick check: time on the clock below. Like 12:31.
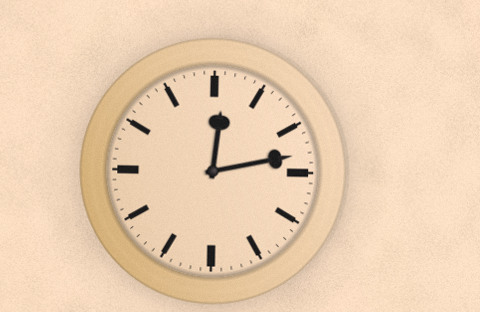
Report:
12:13
